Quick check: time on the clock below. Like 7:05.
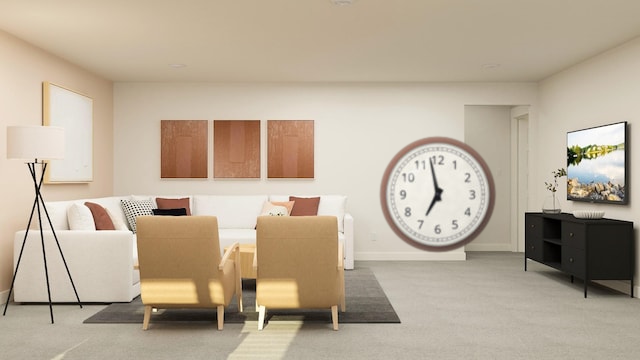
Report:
6:58
